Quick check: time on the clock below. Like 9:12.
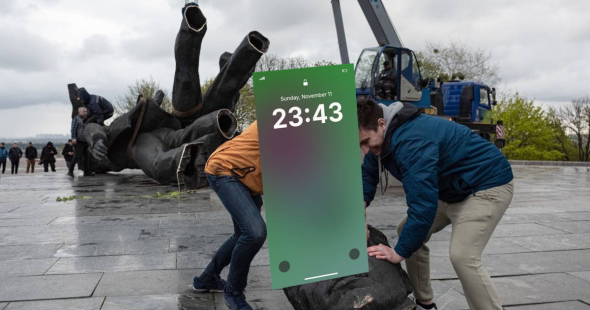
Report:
23:43
